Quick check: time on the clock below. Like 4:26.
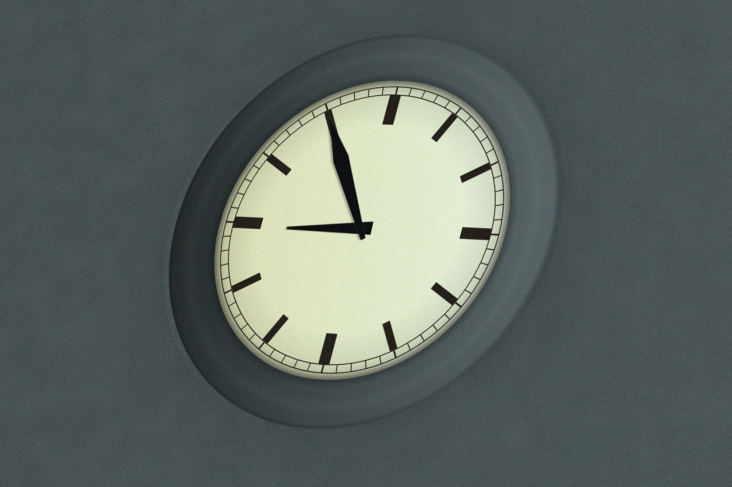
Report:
8:55
